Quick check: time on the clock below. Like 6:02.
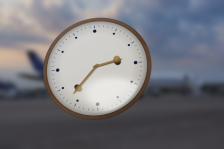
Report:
2:37
